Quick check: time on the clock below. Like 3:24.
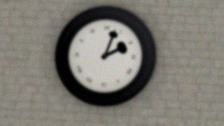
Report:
2:03
